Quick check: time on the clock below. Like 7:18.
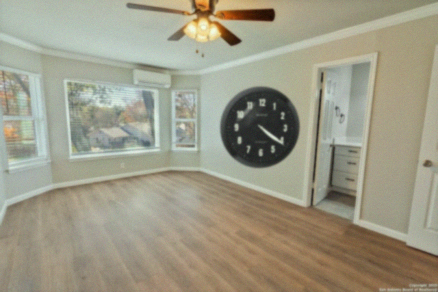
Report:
4:21
